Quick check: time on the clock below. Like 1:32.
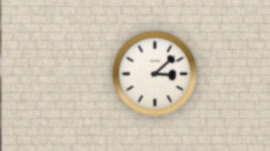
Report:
3:08
